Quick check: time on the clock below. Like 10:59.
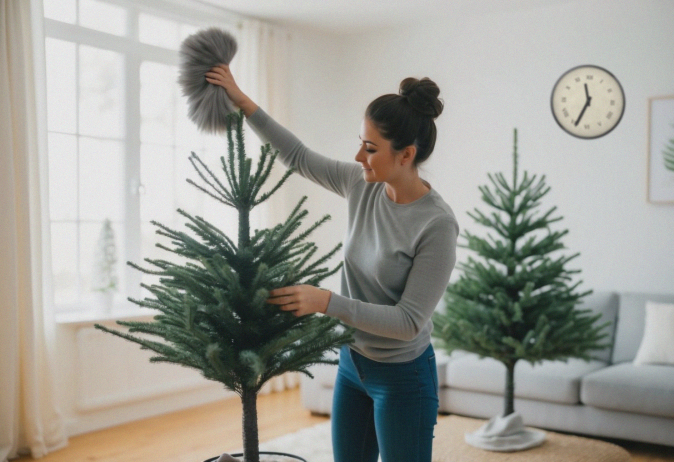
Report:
11:34
